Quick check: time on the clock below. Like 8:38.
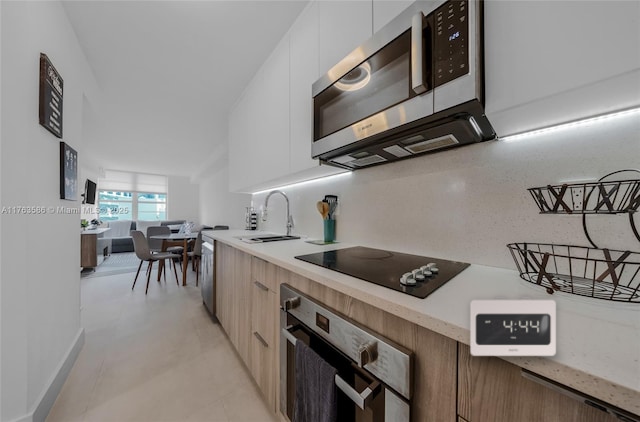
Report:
4:44
